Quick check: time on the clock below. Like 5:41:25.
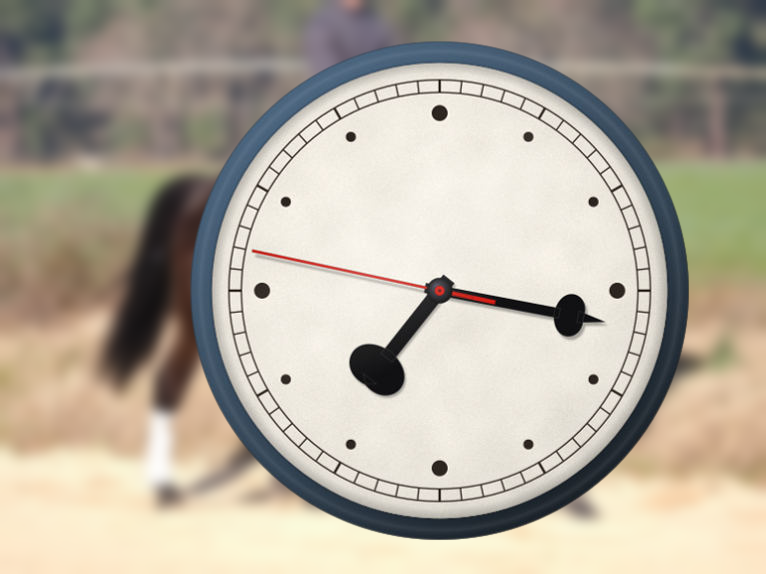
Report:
7:16:47
